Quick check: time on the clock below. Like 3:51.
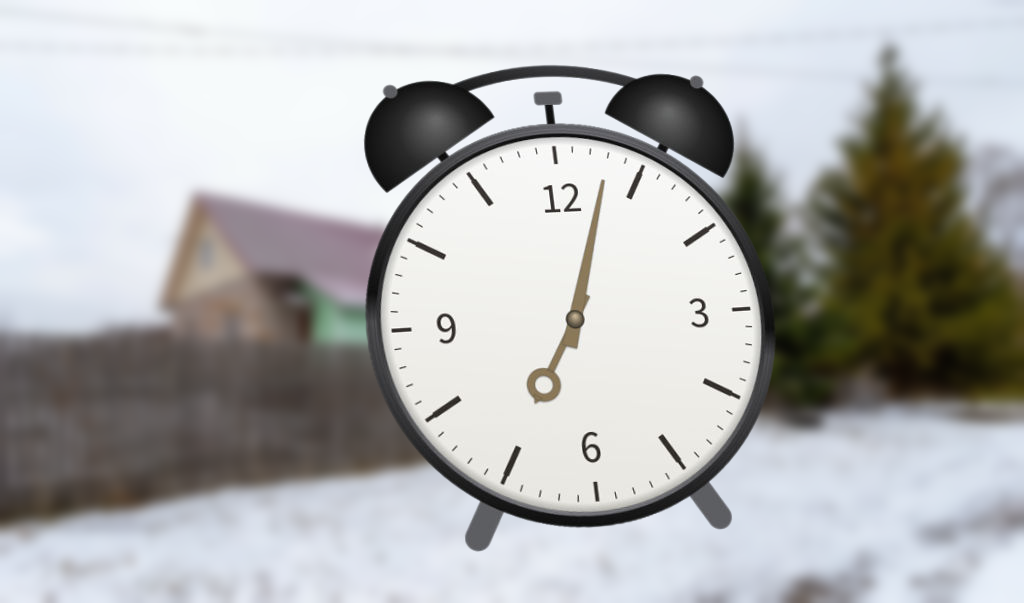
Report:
7:03
